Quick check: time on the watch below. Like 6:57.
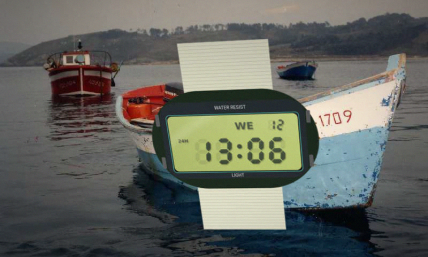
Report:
13:06
